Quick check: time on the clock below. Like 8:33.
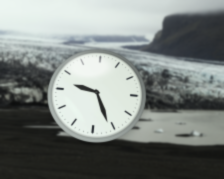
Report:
9:26
